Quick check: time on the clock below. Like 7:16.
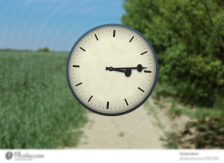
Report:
3:14
